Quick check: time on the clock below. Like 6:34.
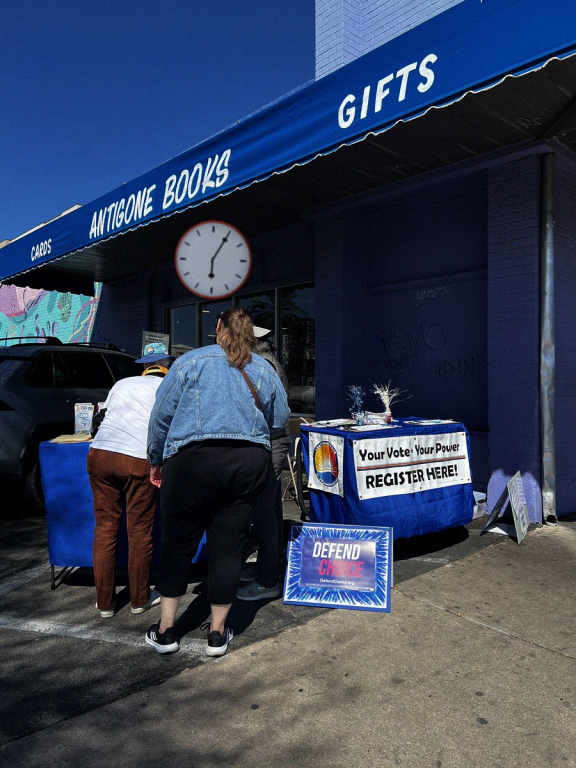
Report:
6:05
